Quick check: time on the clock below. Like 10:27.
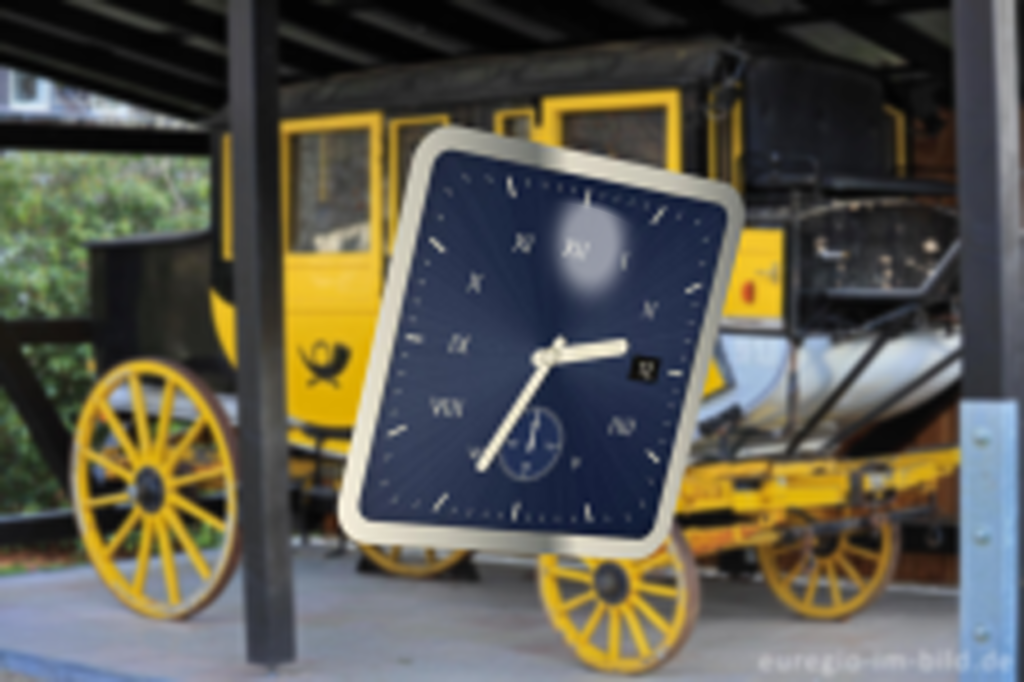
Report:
2:34
